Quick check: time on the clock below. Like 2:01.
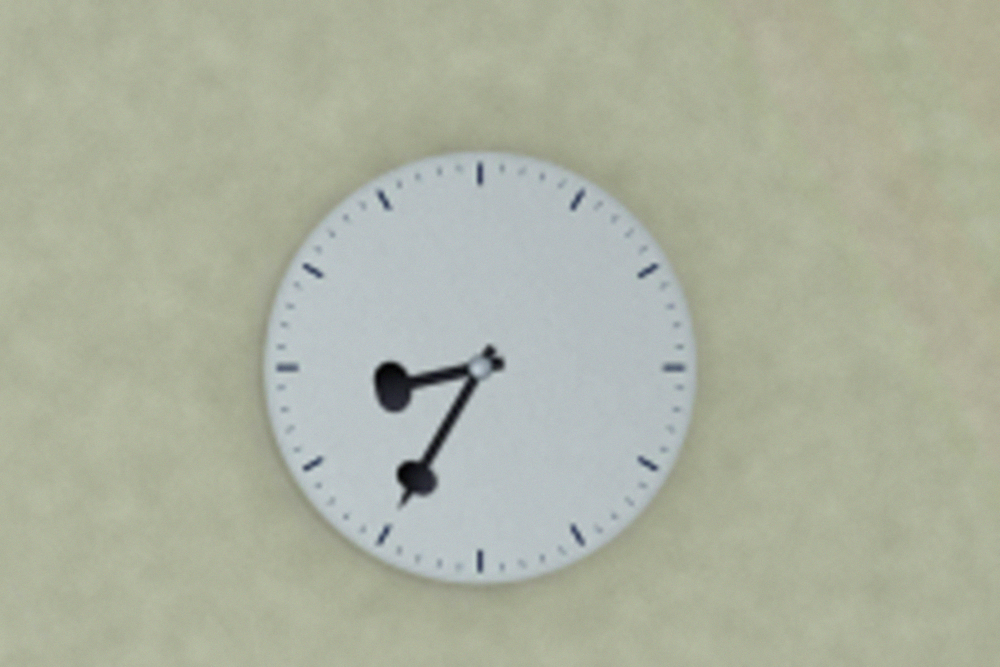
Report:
8:35
